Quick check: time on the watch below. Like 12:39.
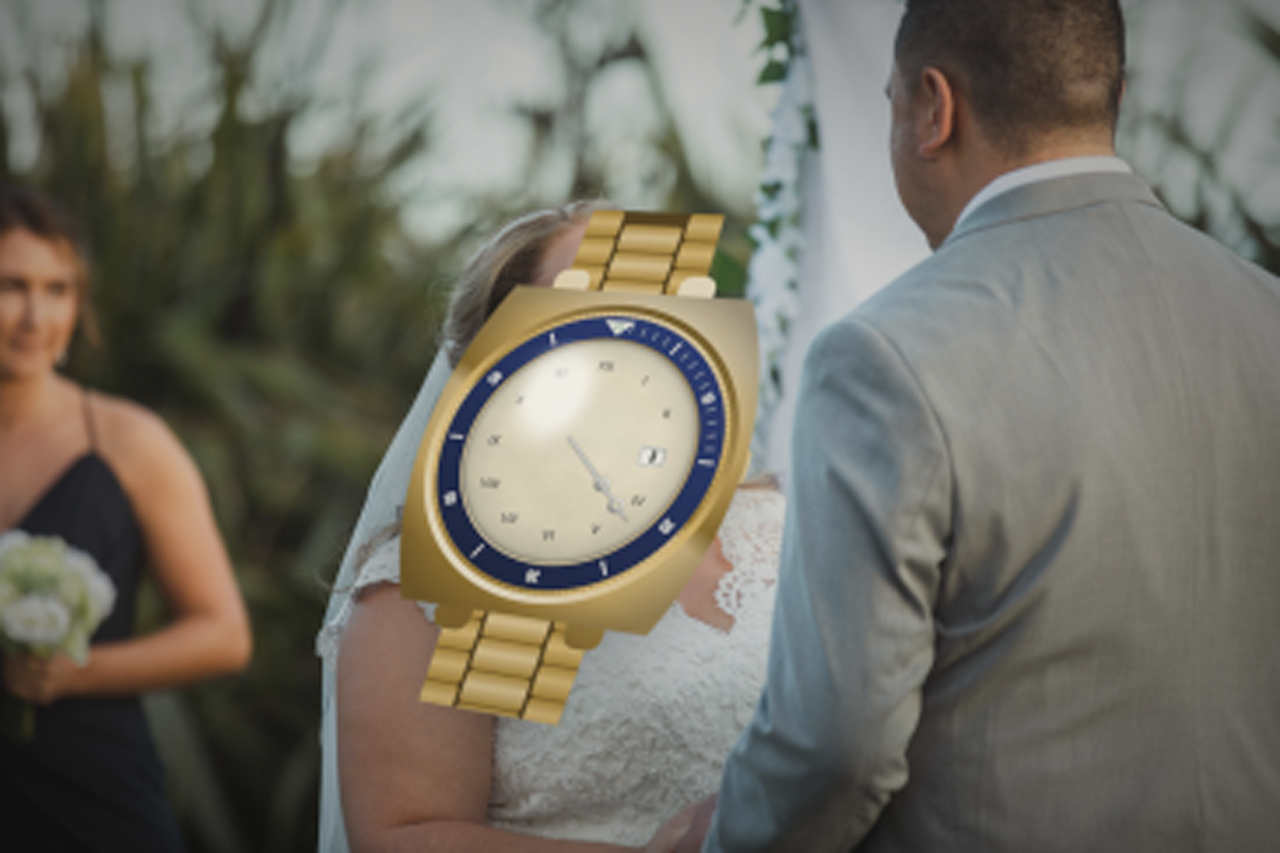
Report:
4:22
